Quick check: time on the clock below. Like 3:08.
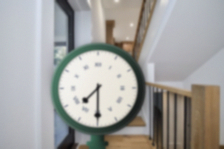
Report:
7:30
